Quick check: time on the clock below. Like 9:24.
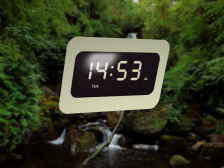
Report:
14:53
